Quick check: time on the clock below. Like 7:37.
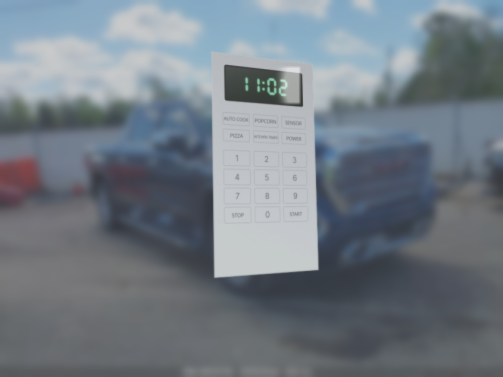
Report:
11:02
